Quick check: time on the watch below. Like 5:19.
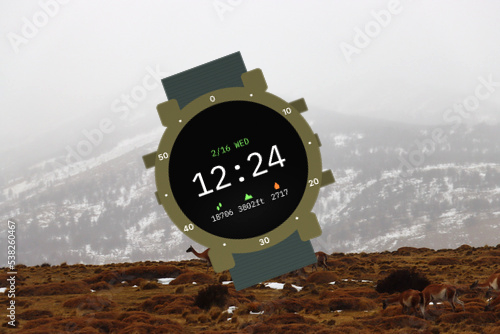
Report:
12:24
